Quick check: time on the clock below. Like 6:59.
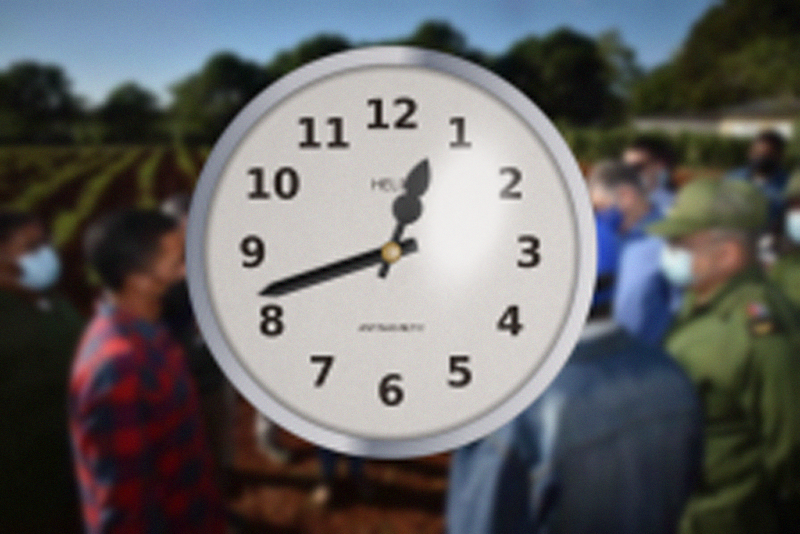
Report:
12:42
